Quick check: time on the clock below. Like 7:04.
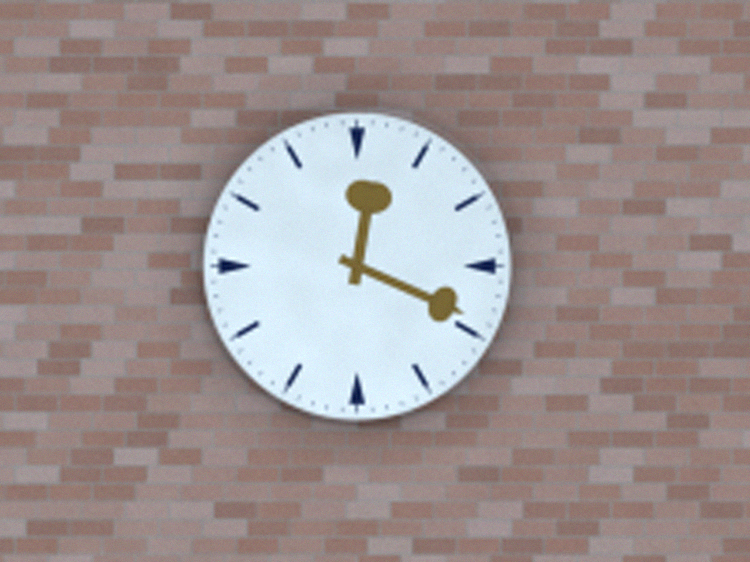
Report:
12:19
